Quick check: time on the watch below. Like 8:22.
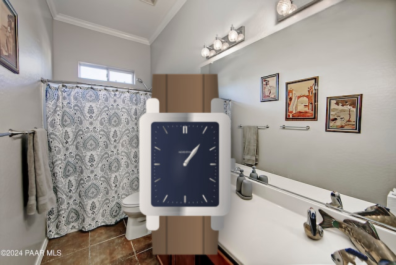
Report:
1:06
